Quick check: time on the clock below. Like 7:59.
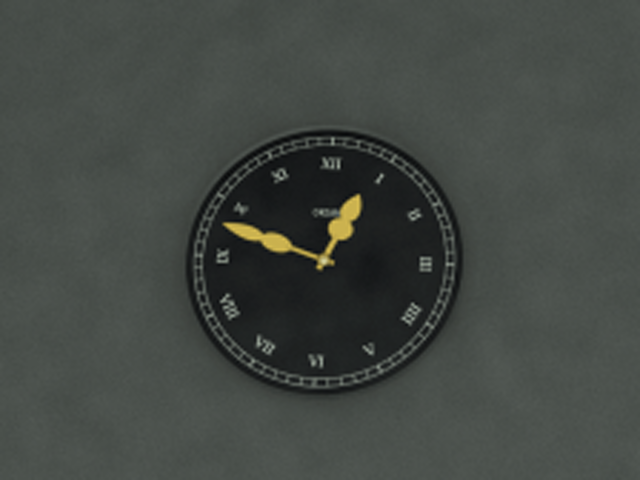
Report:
12:48
